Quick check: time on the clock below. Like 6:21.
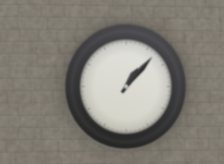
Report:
1:07
